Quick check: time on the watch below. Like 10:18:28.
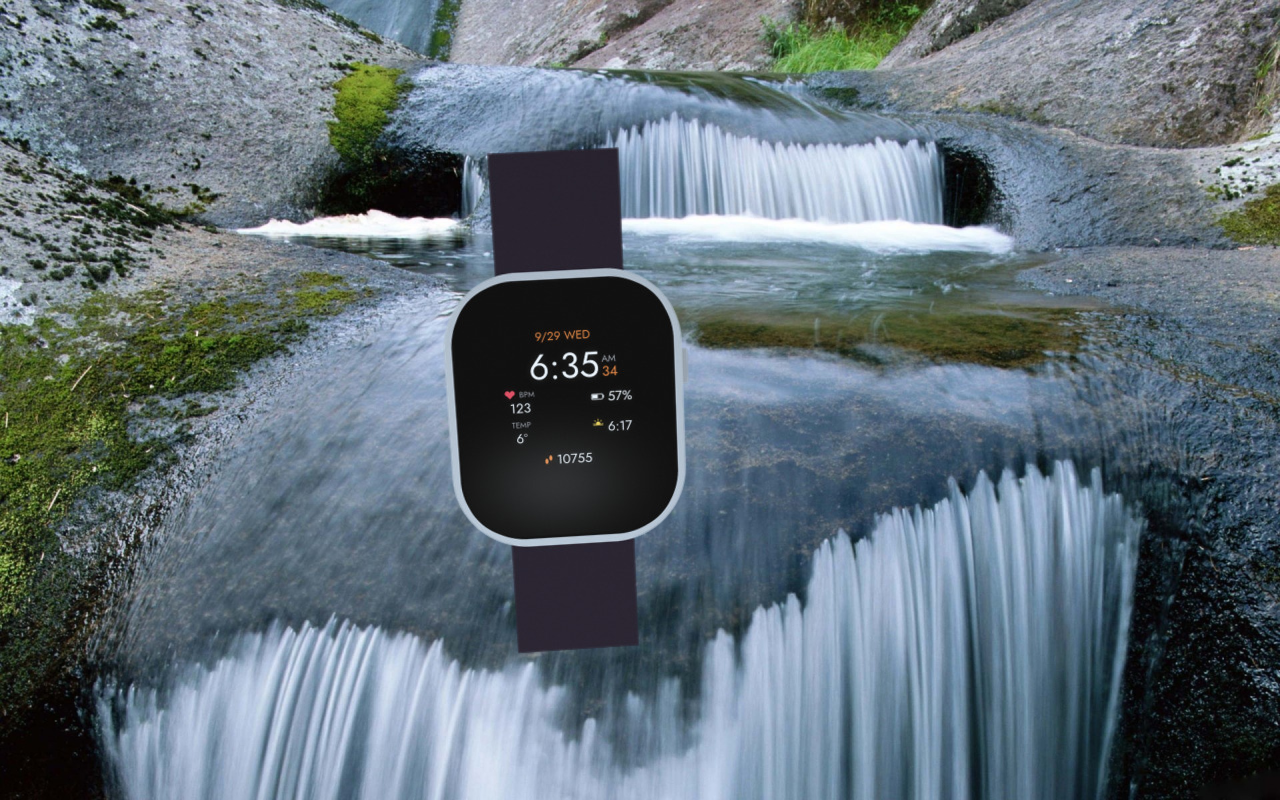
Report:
6:35:34
